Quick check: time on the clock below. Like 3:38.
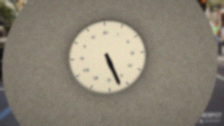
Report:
5:27
